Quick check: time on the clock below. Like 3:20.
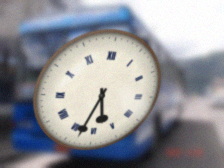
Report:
5:33
